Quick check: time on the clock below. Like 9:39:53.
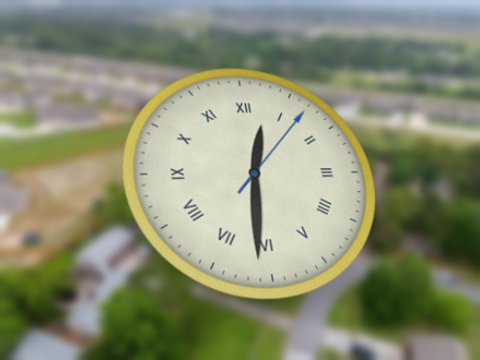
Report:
12:31:07
